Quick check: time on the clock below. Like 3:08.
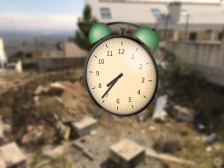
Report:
7:36
